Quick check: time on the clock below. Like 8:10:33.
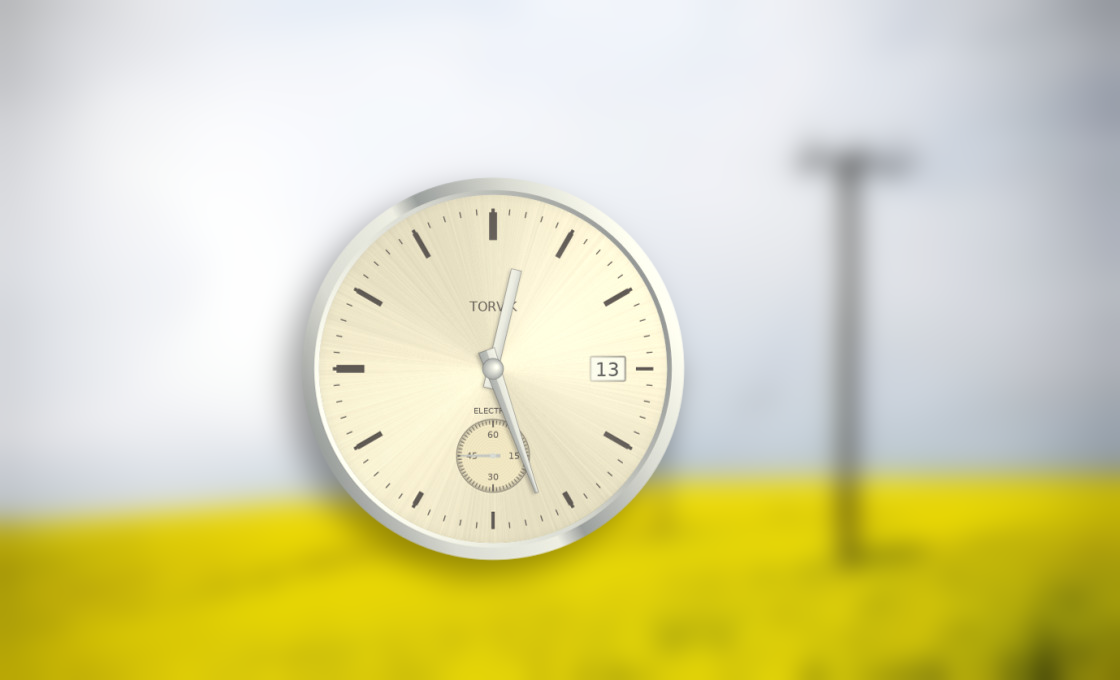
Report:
12:26:45
